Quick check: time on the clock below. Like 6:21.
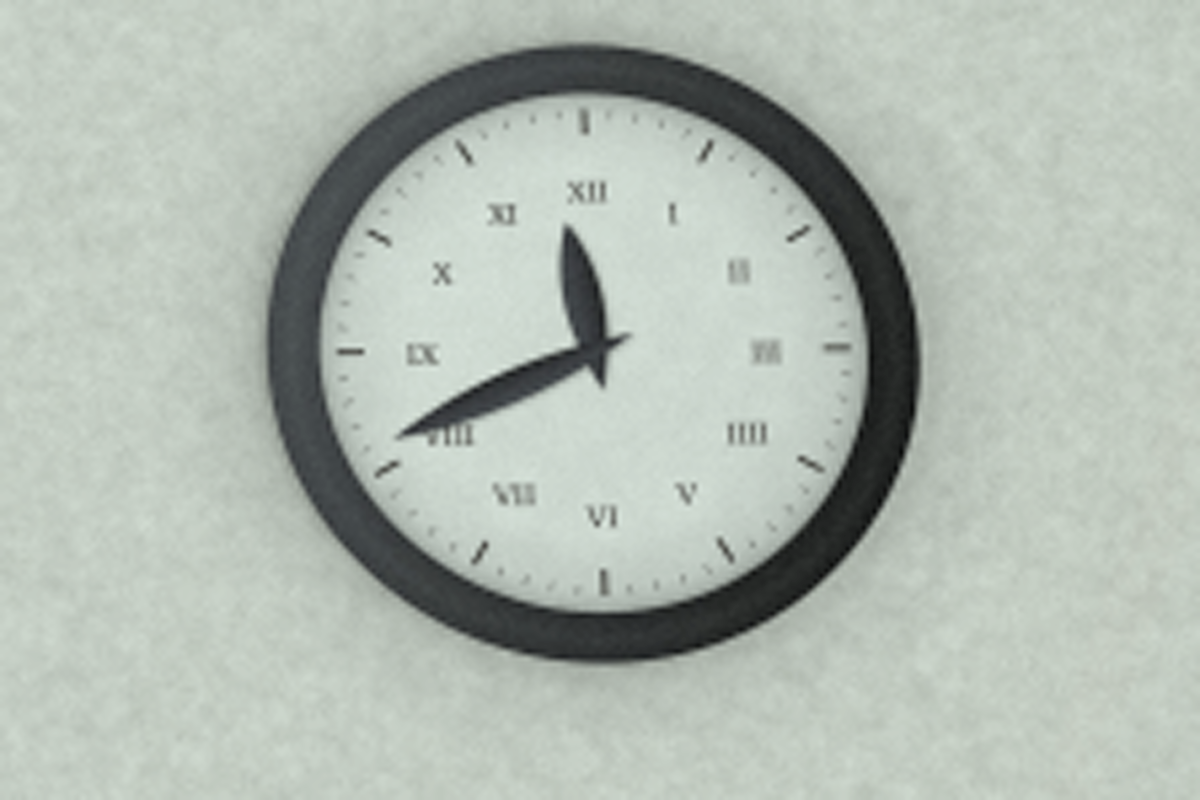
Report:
11:41
